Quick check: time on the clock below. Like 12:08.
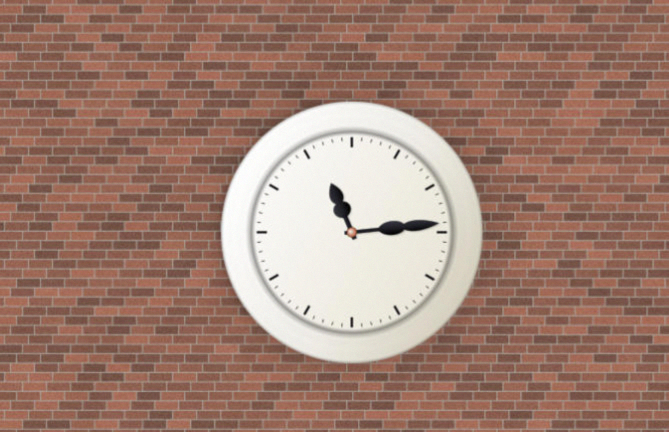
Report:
11:14
